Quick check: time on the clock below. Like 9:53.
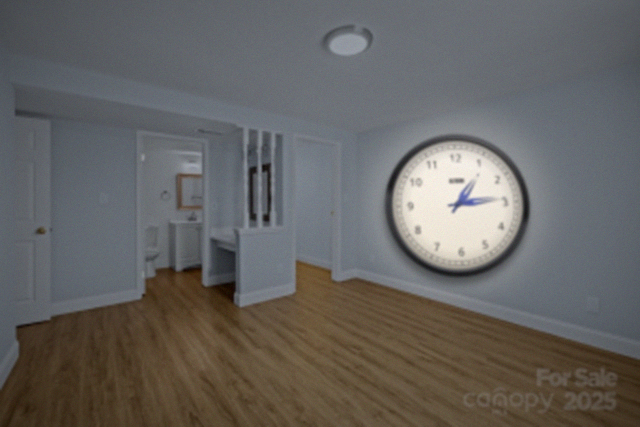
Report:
1:14
